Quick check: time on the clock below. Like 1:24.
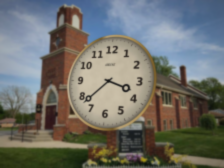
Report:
3:38
